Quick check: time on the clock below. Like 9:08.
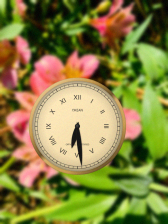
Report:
6:29
